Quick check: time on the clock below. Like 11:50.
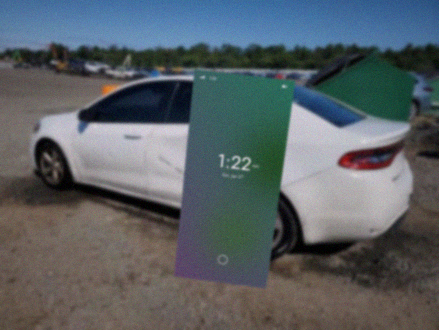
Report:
1:22
